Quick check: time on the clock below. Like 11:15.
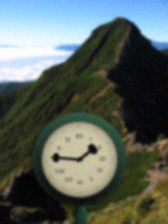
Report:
1:46
